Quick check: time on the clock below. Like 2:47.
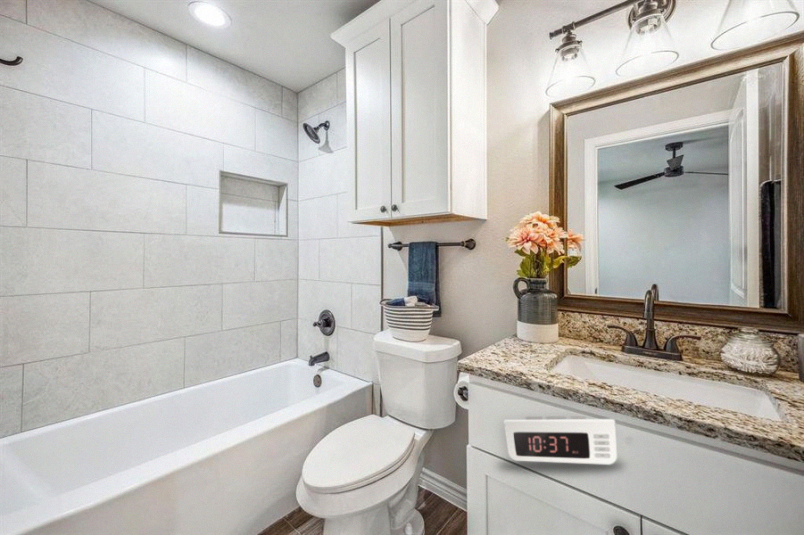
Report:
10:37
